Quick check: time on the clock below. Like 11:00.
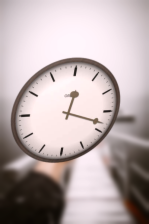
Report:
12:18
